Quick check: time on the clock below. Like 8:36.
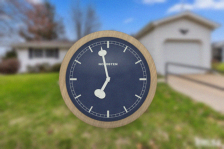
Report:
6:58
